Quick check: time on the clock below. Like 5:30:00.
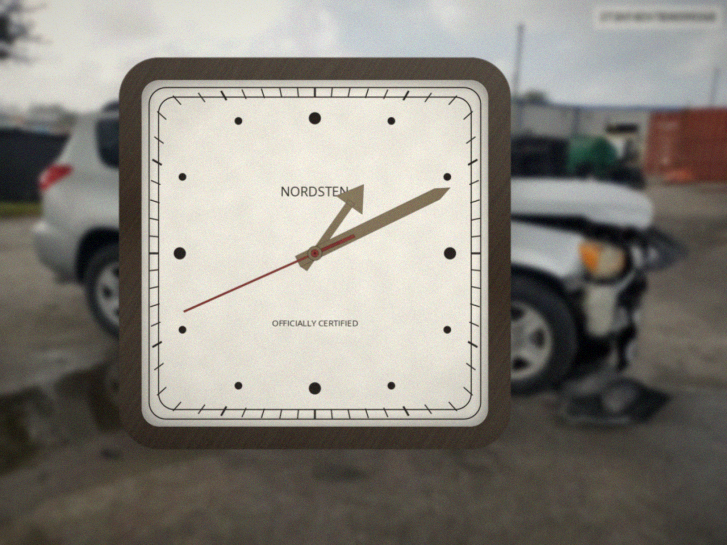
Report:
1:10:41
